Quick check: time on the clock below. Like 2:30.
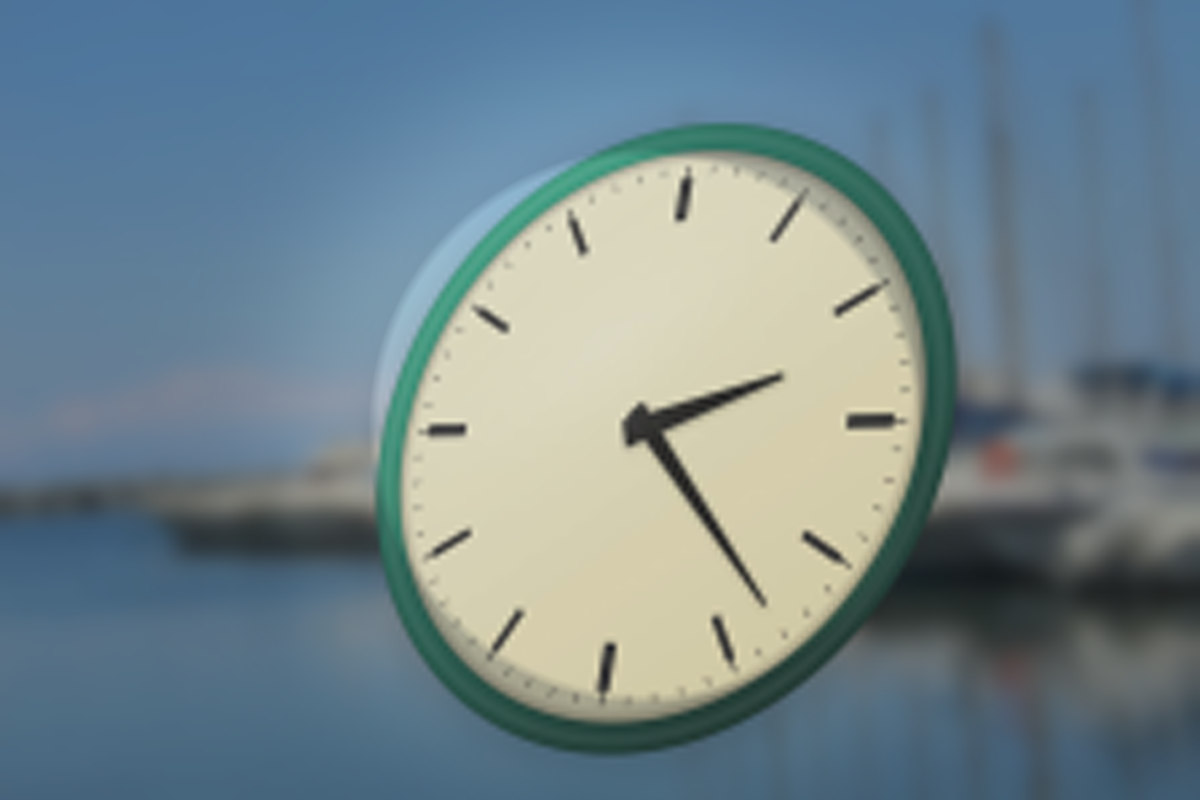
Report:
2:23
